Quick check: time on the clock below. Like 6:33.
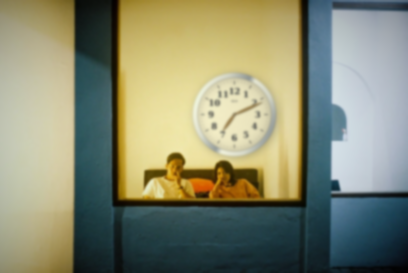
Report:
7:11
